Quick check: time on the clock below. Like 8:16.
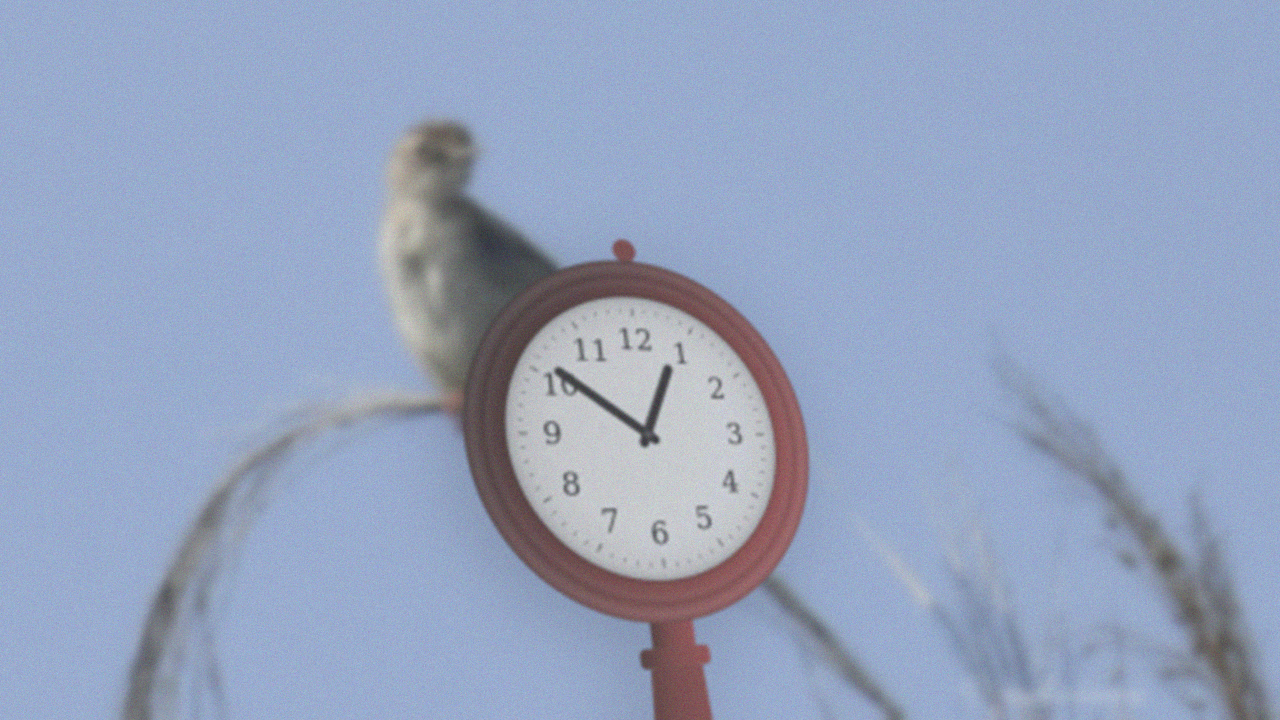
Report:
12:51
